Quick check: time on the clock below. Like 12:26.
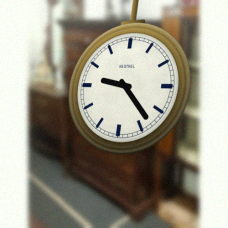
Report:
9:23
